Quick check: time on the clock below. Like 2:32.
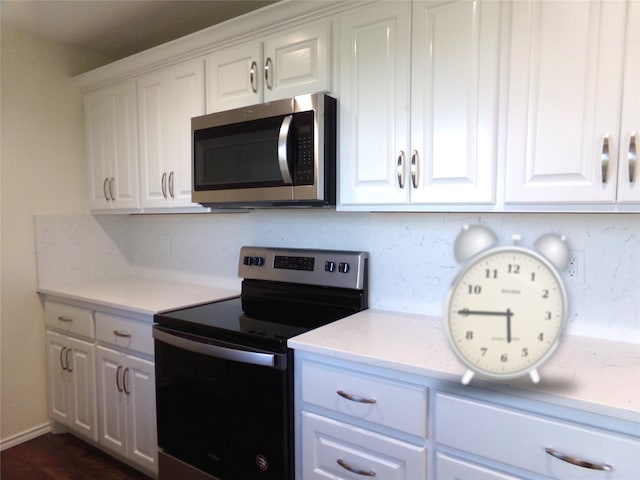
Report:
5:45
